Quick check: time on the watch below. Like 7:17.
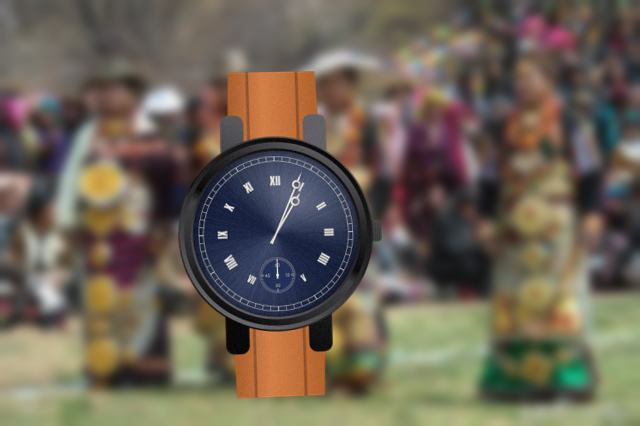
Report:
1:04
